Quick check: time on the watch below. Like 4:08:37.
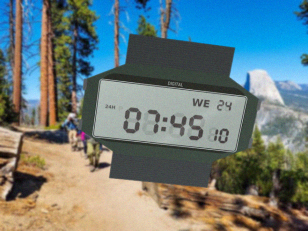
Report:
7:45:10
